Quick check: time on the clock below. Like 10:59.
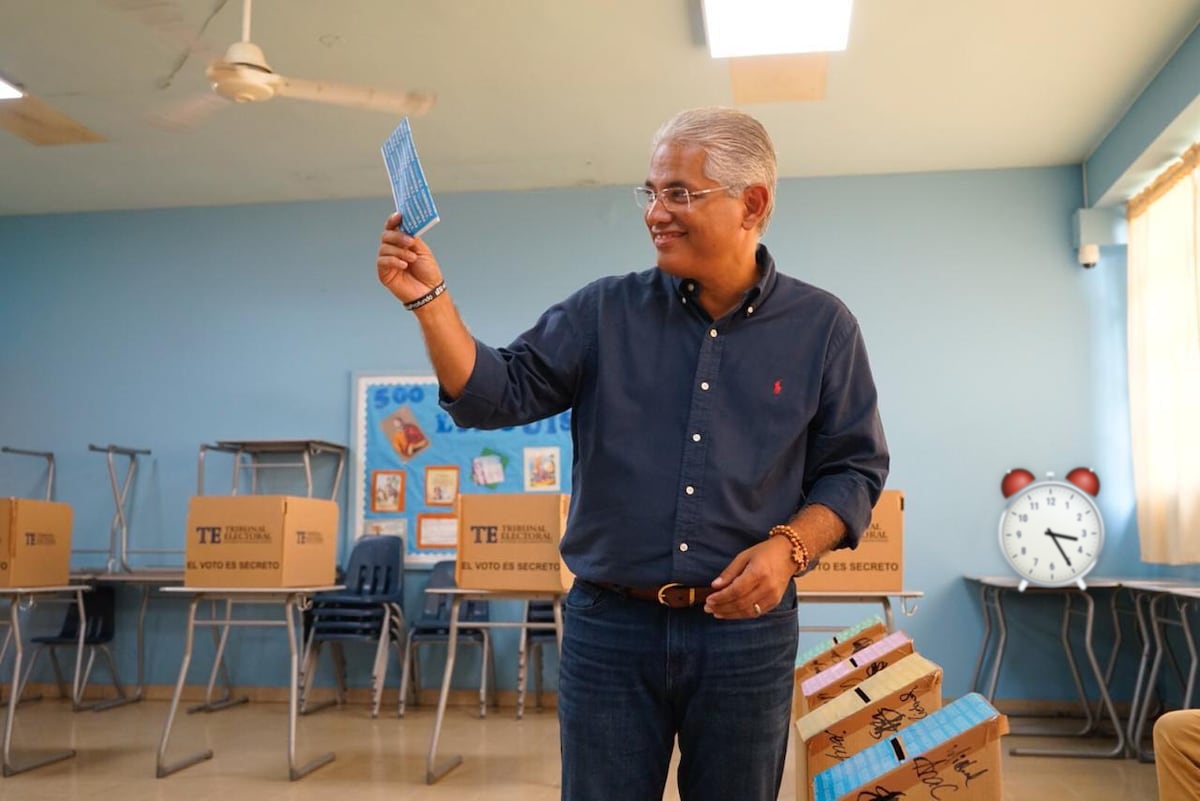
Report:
3:25
